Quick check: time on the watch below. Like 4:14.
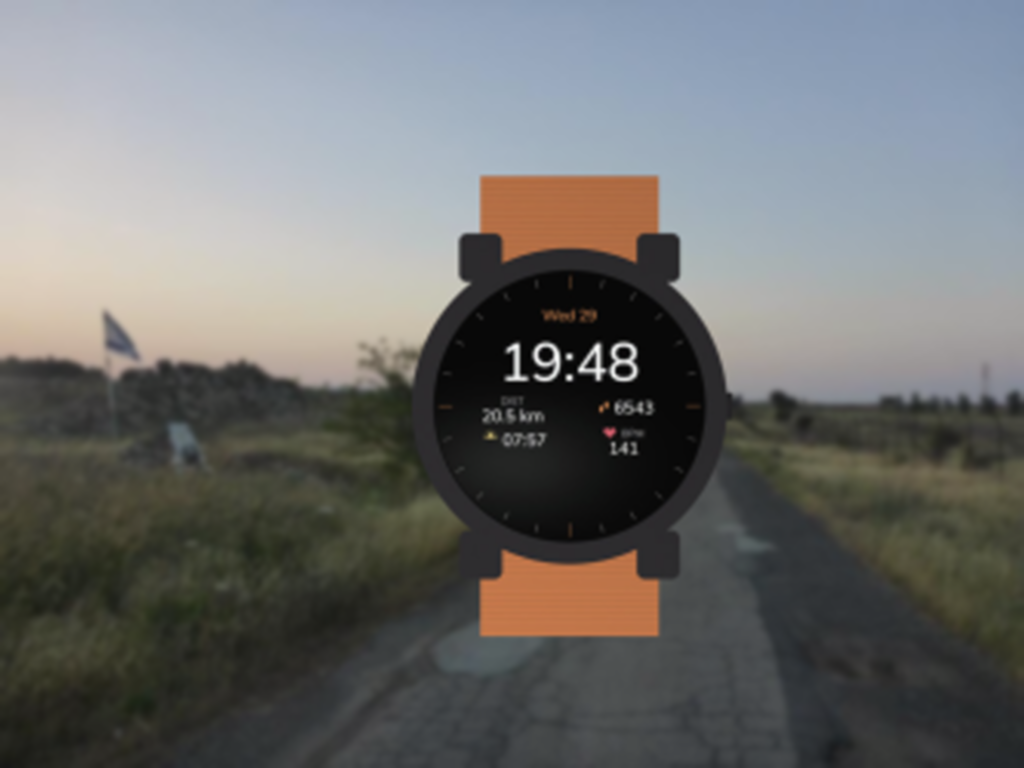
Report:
19:48
